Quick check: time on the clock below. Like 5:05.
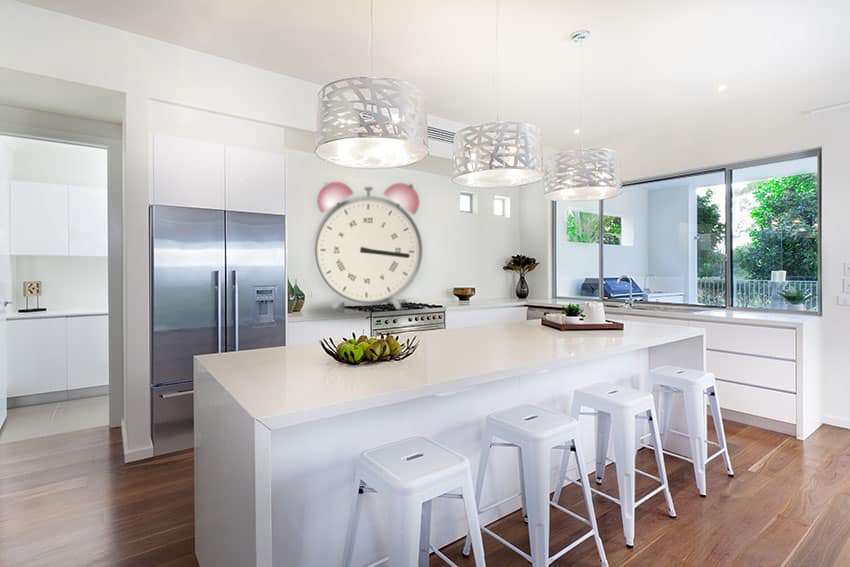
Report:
3:16
